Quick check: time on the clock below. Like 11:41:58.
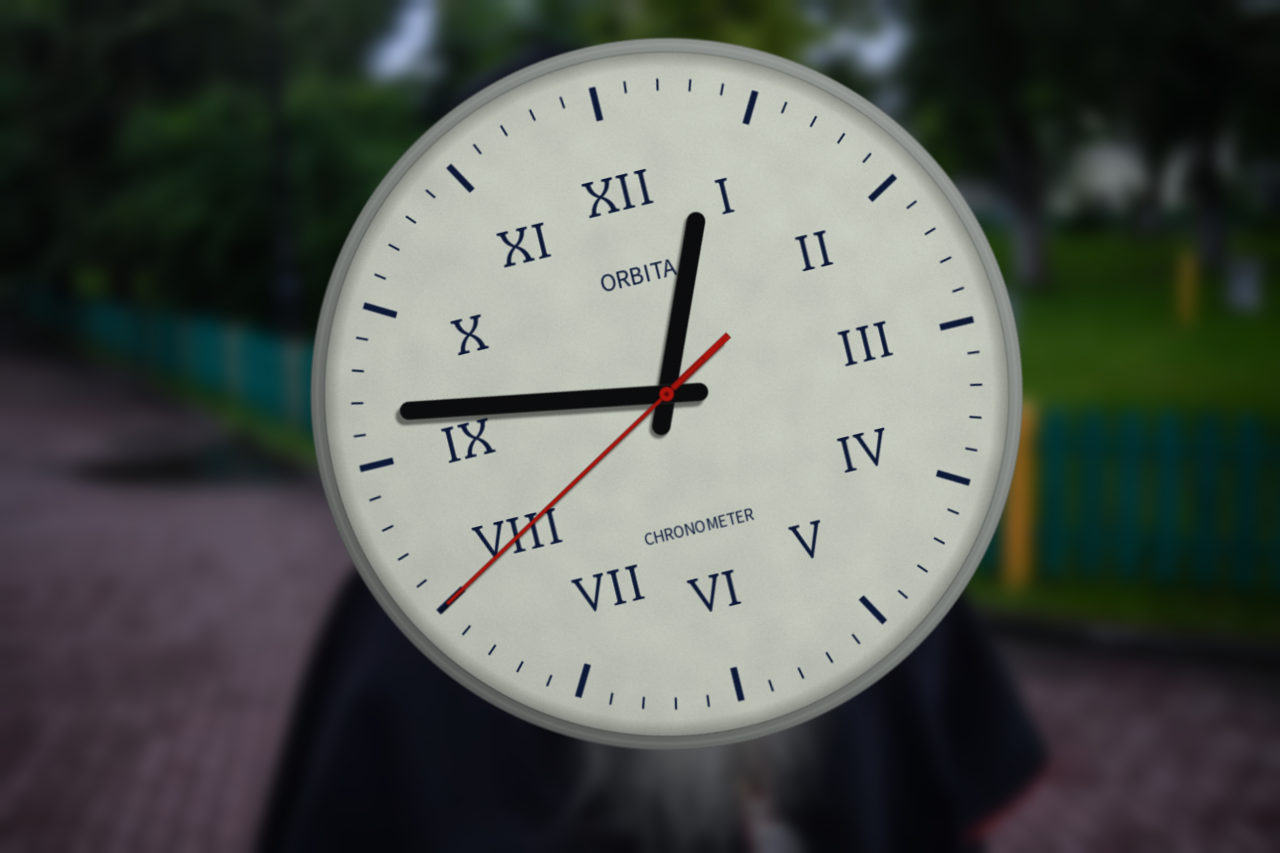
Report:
12:46:40
